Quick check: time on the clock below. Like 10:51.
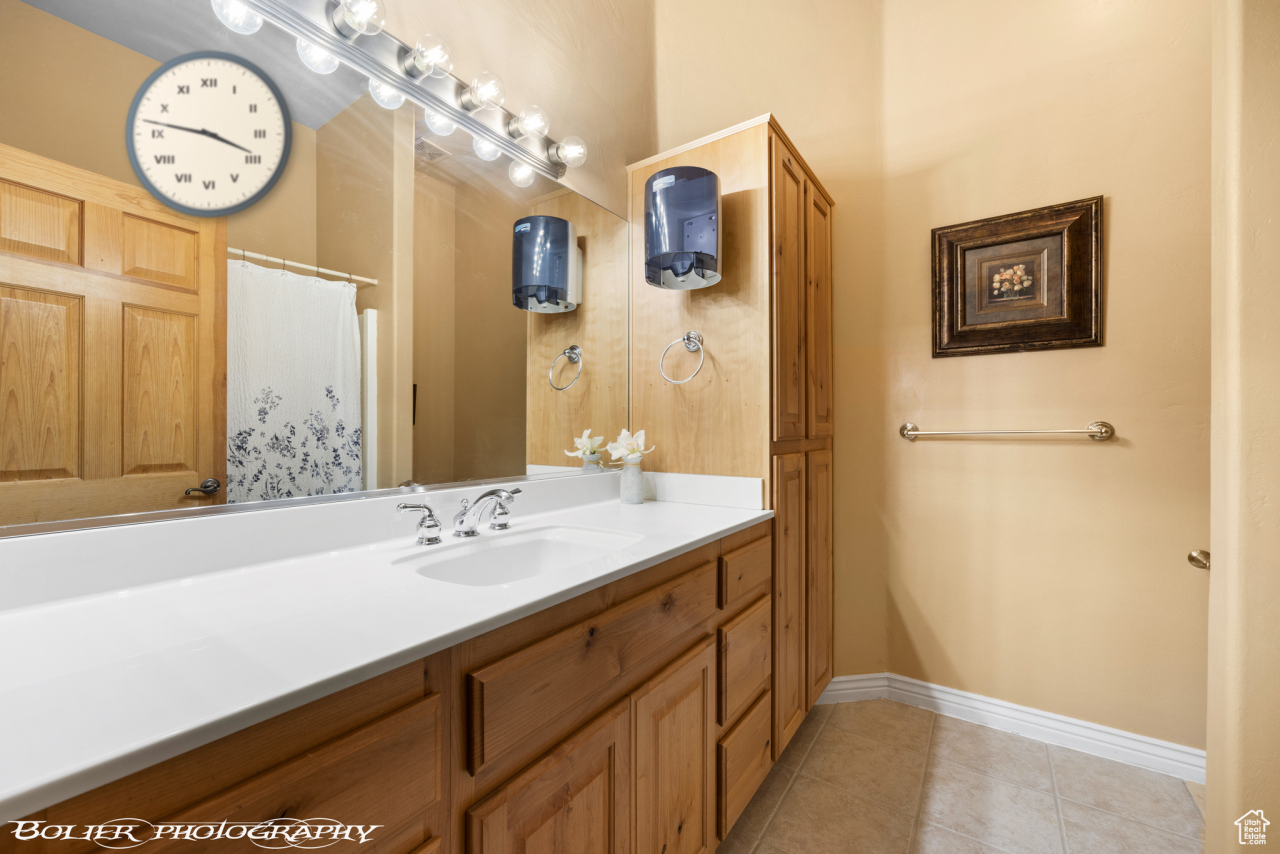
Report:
3:47
